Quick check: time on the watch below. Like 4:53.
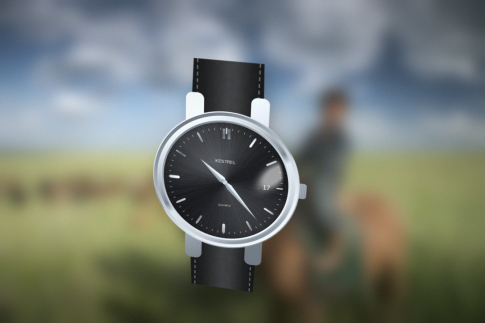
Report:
10:23
